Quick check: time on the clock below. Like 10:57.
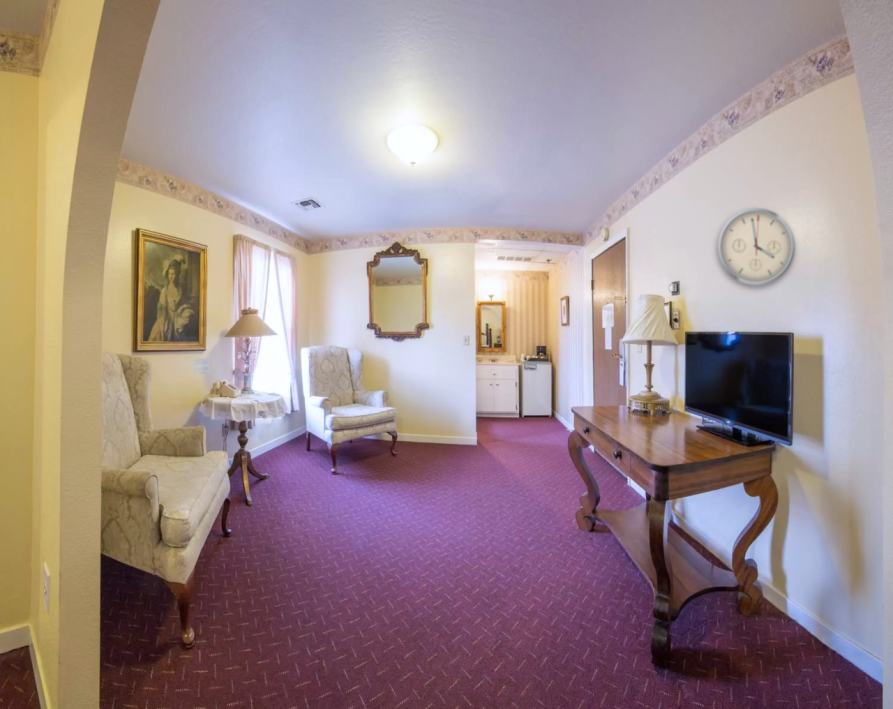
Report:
3:58
